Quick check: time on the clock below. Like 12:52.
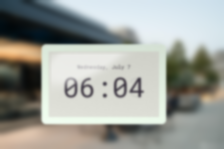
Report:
6:04
